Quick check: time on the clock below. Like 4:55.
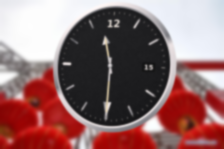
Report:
11:30
